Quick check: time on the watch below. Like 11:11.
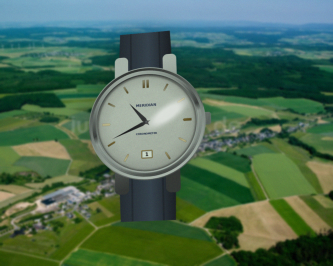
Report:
10:41
